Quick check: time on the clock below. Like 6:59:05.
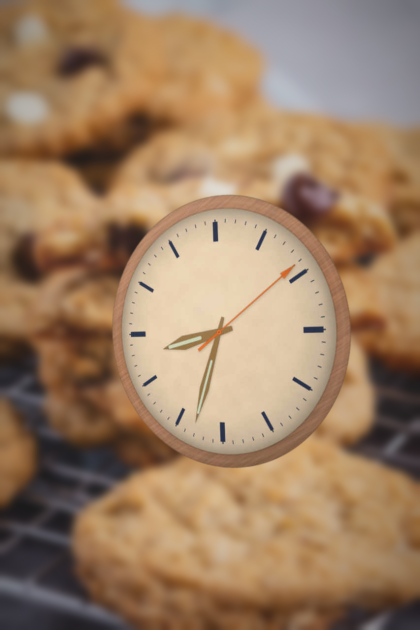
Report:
8:33:09
